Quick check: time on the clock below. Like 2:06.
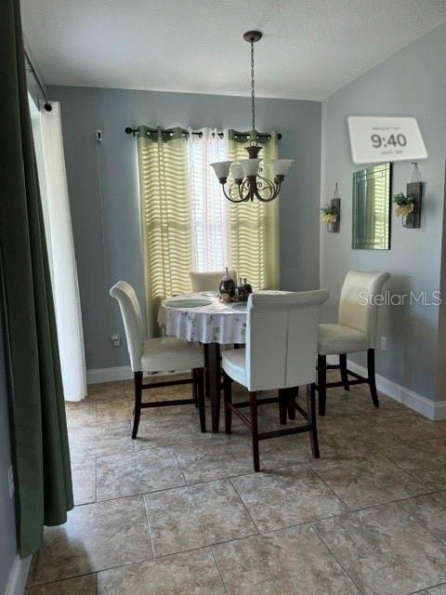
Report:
9:40
